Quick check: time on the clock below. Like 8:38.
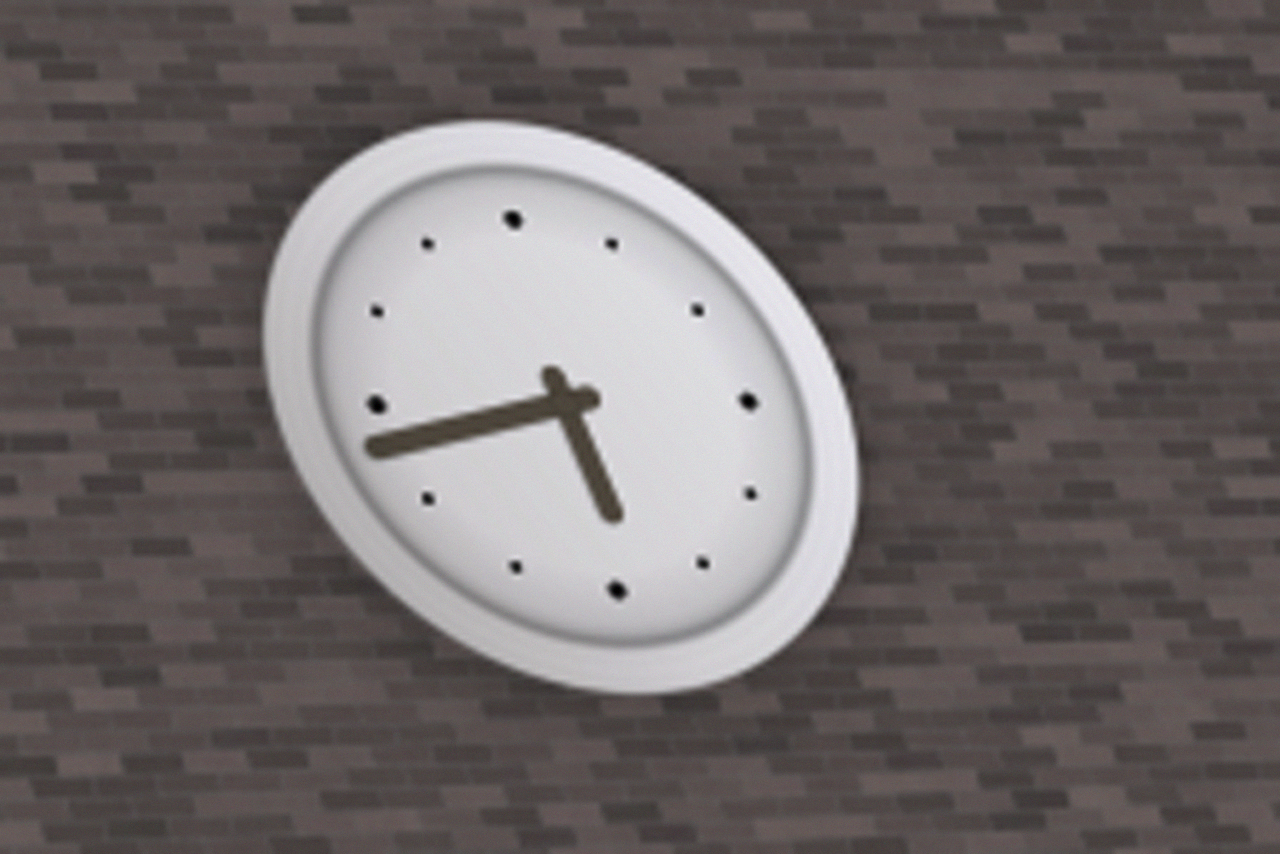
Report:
5:43
